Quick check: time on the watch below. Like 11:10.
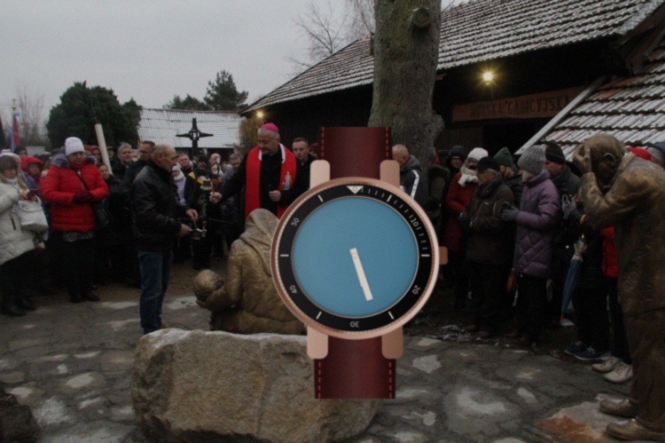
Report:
5:27
